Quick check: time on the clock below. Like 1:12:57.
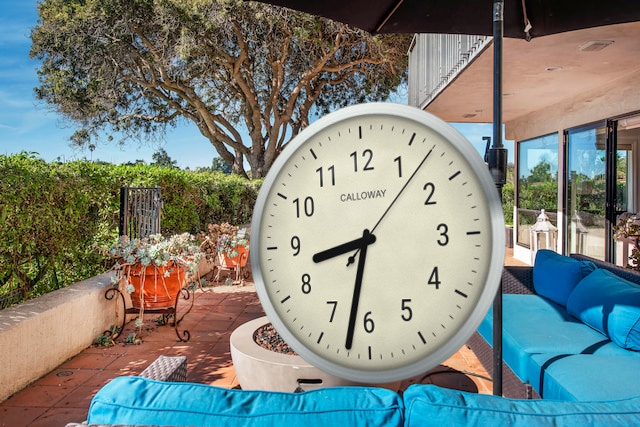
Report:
8:32:07
